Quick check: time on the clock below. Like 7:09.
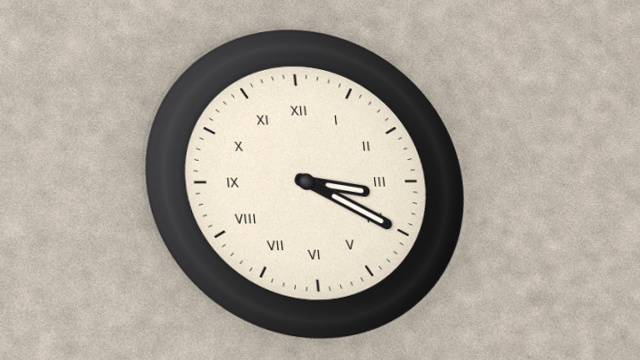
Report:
3:20
